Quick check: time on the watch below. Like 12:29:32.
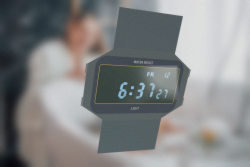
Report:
6:37:27
